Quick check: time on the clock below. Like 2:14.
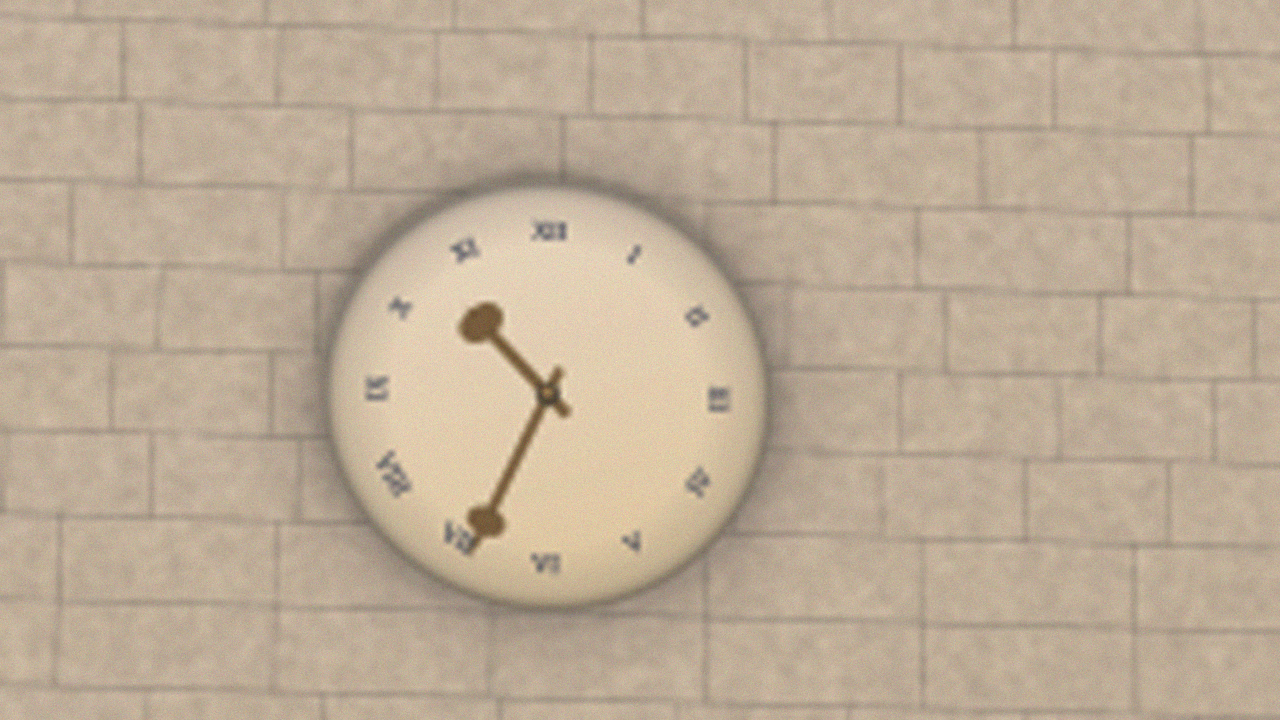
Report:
10:34
